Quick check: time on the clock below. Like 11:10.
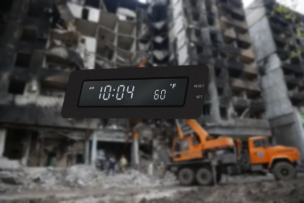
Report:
10:04
